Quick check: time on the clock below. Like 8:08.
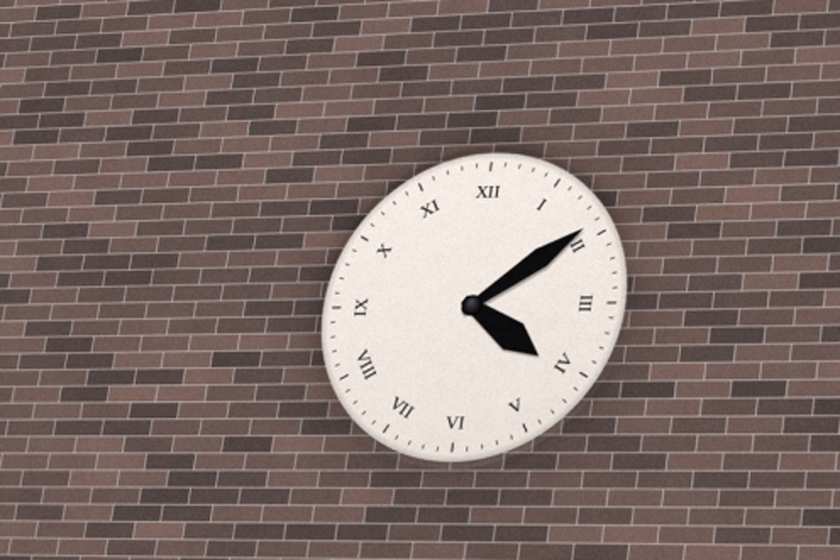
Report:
4:09
